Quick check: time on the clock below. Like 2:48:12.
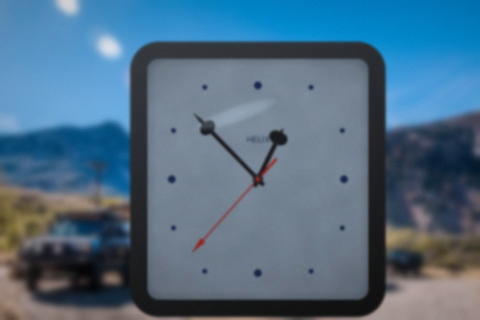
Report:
12:52:37
